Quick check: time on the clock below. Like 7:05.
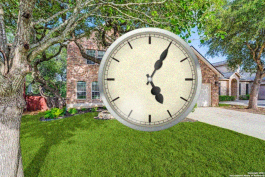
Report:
5:05
